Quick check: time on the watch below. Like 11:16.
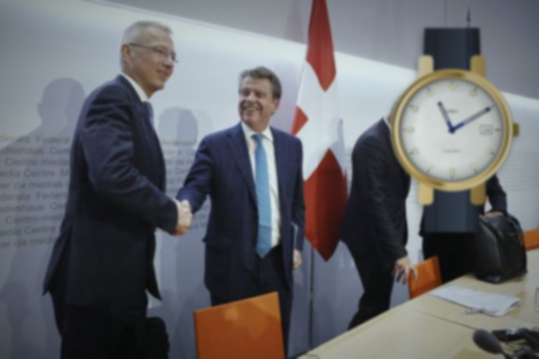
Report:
11:10
